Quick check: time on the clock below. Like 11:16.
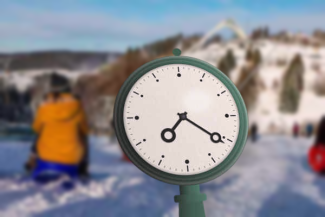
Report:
7:21
